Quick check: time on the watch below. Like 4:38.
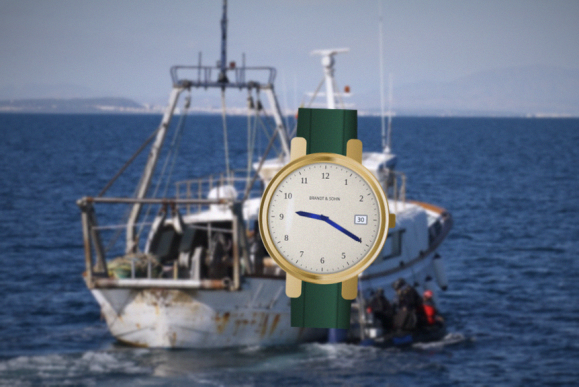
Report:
9:20
